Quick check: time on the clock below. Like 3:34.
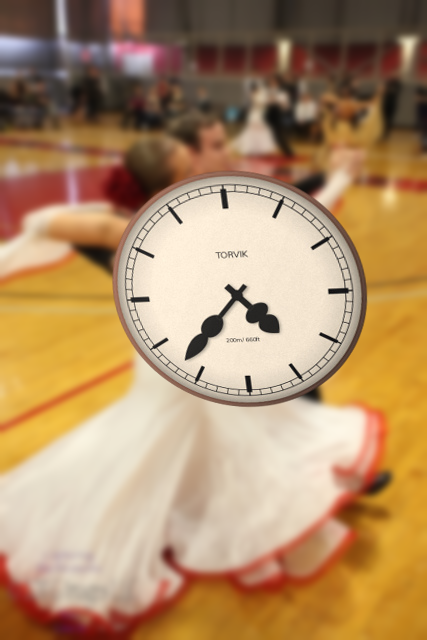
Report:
4:37
